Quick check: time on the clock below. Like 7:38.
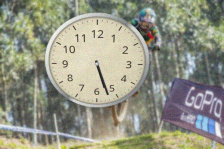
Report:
5:27
